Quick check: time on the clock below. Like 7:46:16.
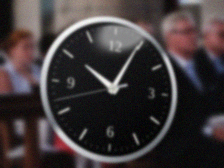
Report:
10:04:42
